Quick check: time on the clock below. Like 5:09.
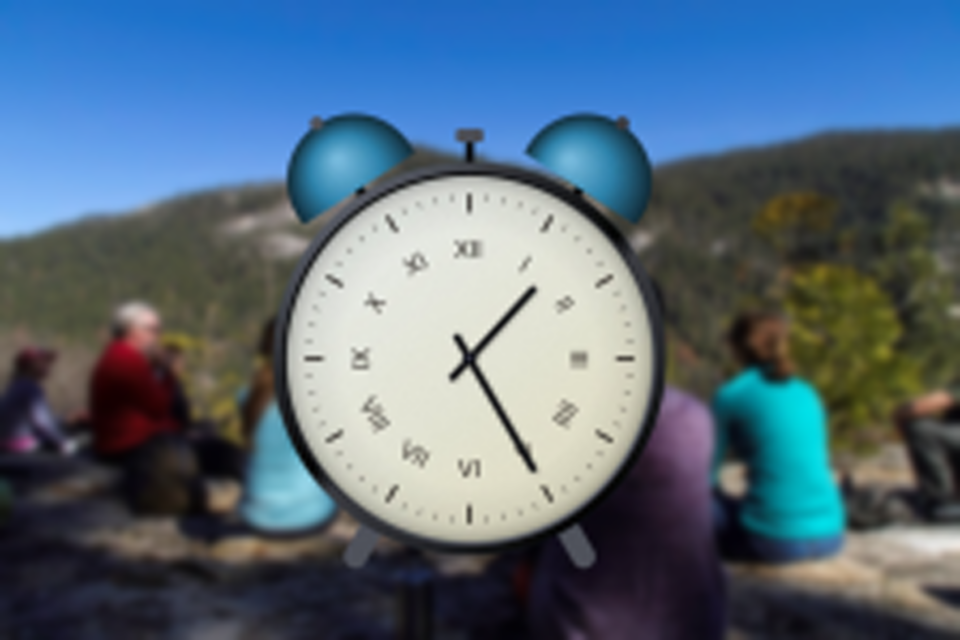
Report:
1:25
